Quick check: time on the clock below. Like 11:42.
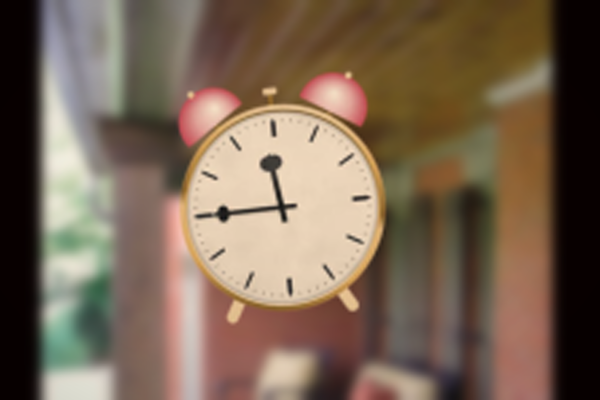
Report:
11:45
